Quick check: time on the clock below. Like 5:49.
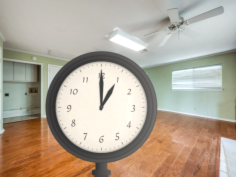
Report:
1:00
